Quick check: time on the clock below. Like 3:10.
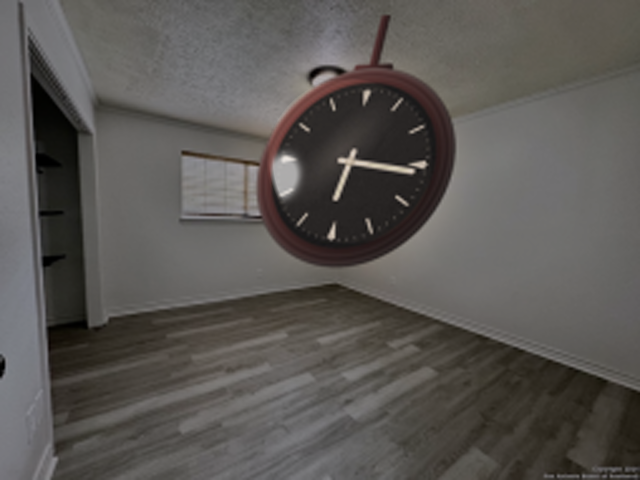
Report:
6:16
